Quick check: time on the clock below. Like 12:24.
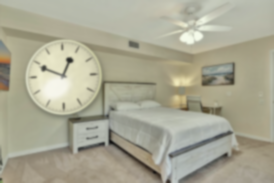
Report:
12:49
